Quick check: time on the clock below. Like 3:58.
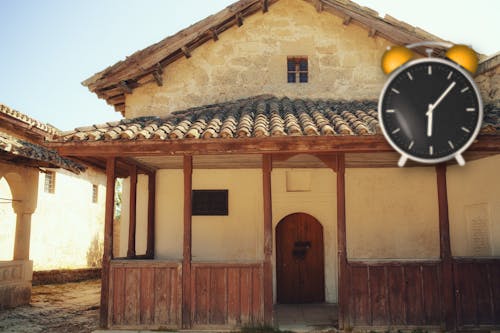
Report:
6:07
